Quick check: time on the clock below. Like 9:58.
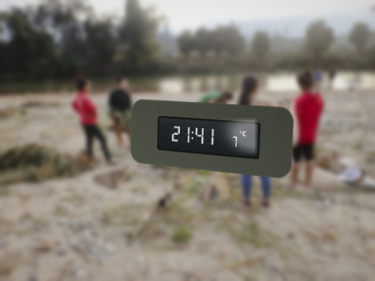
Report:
21:41
